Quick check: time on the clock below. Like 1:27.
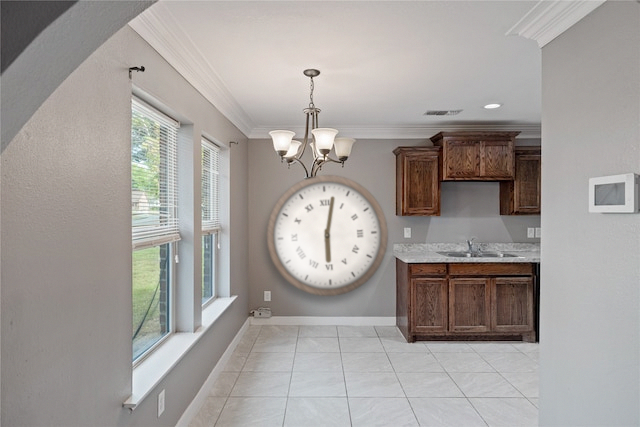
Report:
6:02
